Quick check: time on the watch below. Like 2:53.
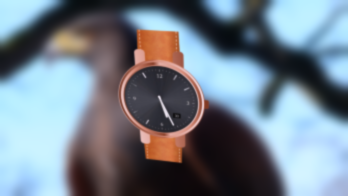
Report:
5:26
